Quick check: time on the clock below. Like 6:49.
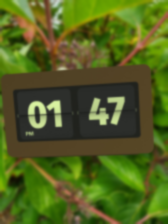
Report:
1:47
